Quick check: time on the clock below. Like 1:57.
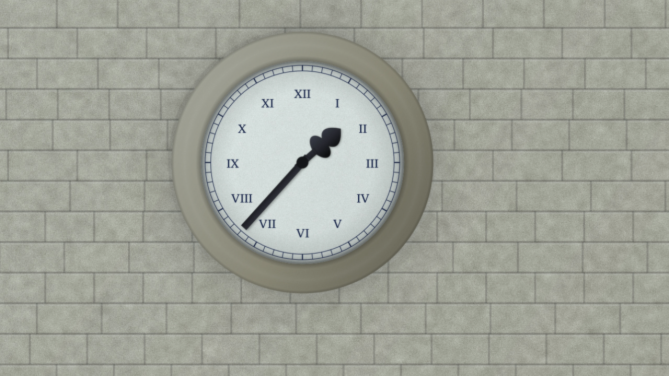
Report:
1:37
